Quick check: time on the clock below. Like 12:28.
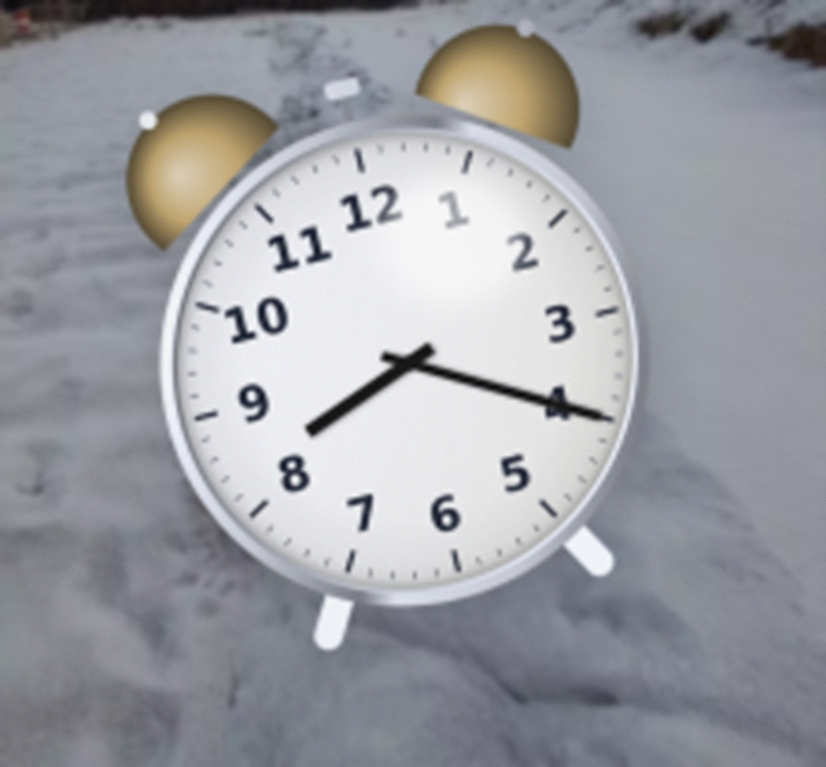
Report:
8:20
